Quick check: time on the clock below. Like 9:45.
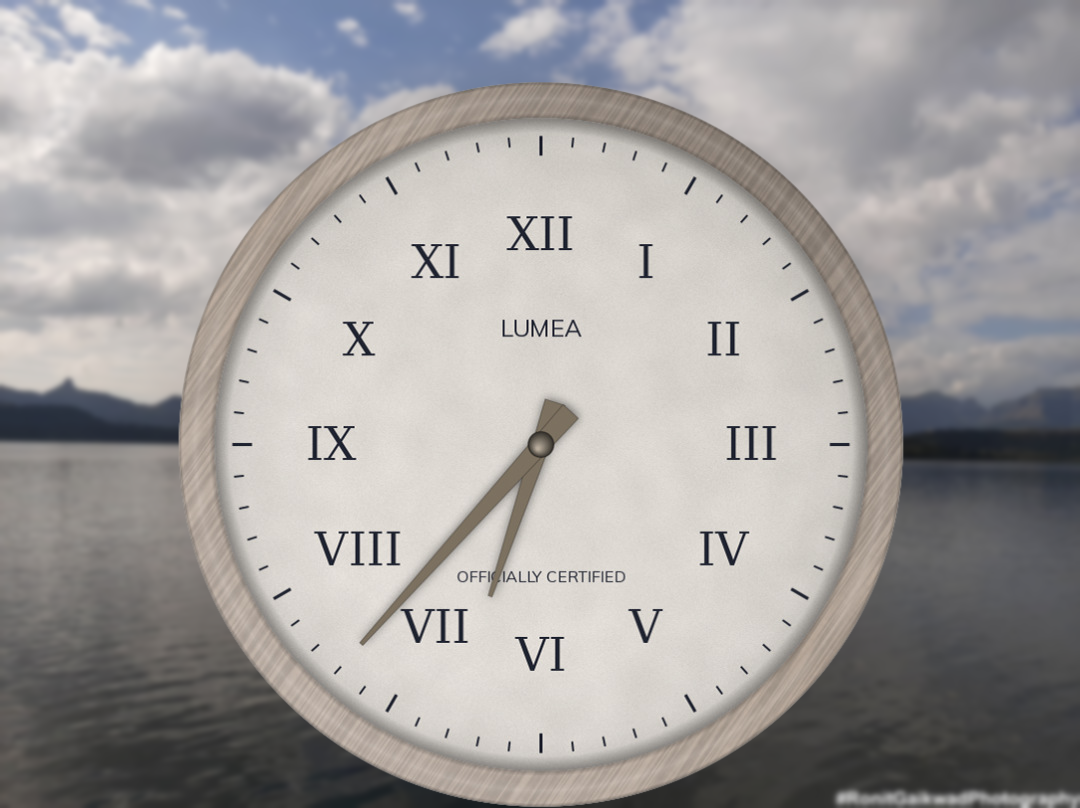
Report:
6:37
